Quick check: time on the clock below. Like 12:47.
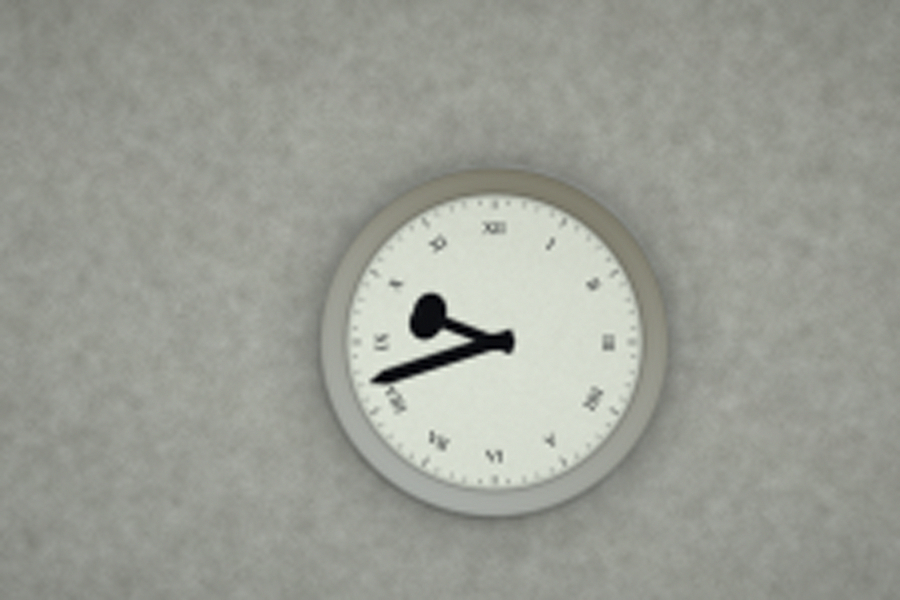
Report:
9:42
